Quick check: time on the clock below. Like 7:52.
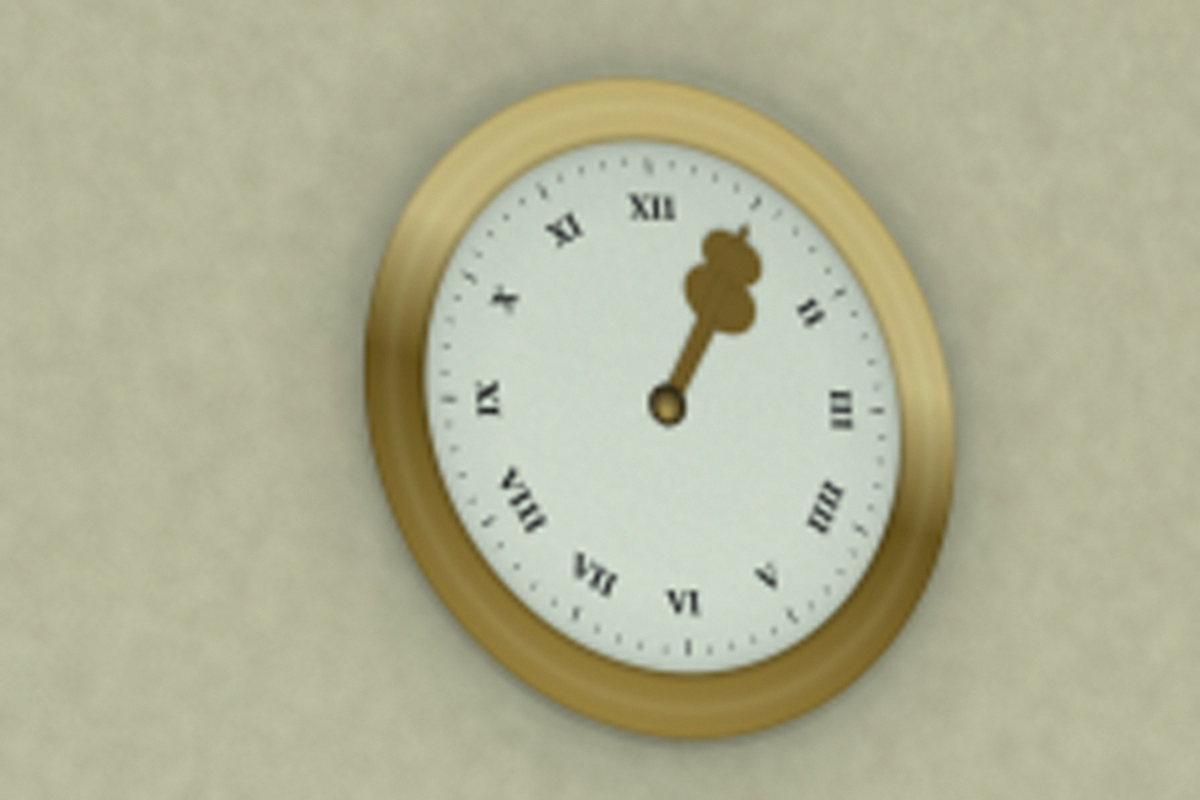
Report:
1:05
